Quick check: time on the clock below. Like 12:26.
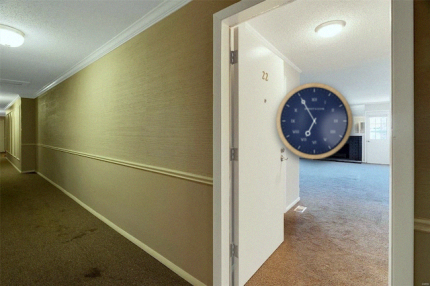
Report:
6:55
